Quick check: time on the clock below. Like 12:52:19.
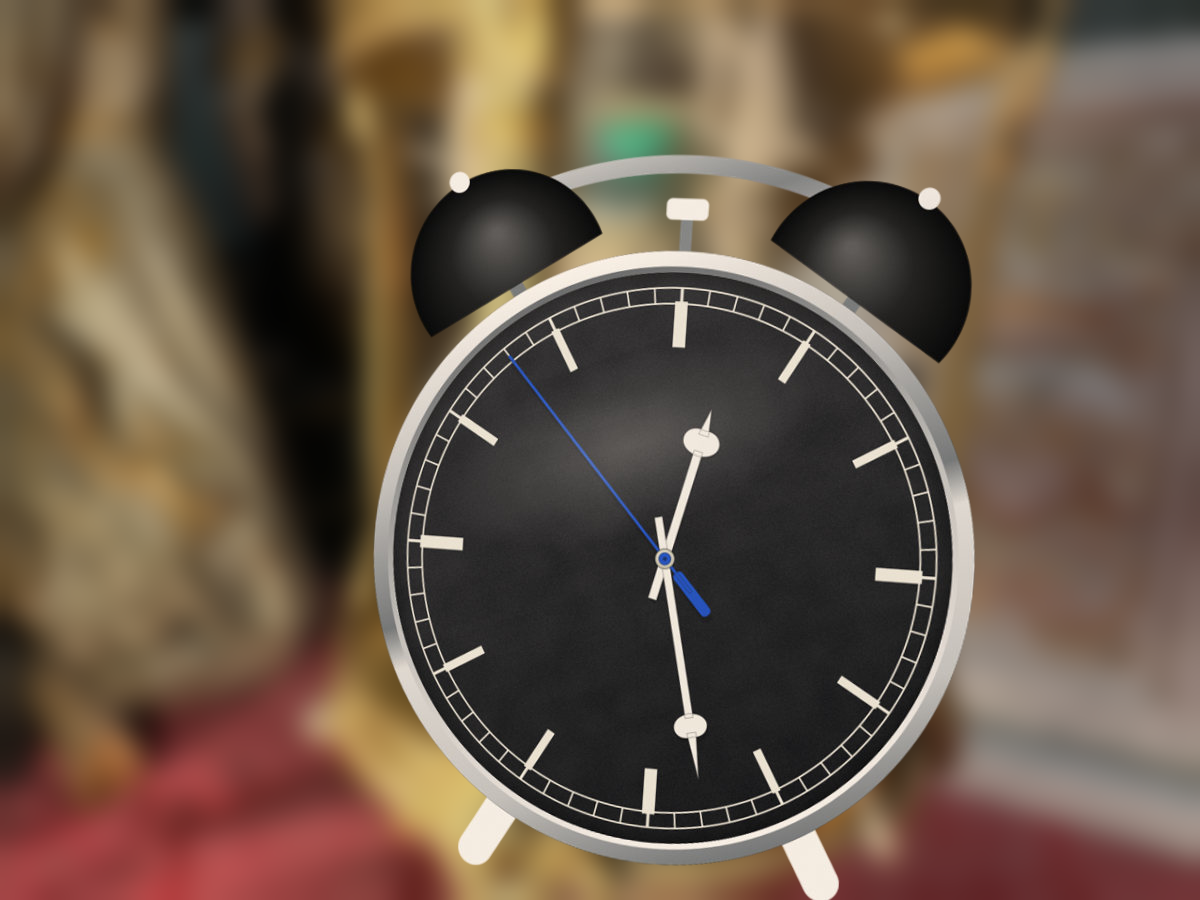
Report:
12:27:53
